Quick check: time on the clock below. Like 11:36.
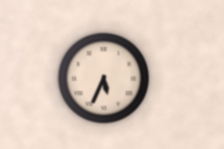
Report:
5:34
